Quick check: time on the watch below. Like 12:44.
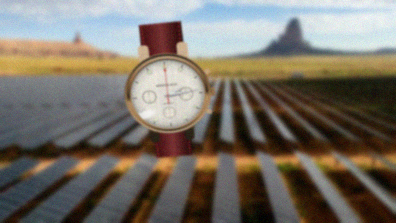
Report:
2:14
